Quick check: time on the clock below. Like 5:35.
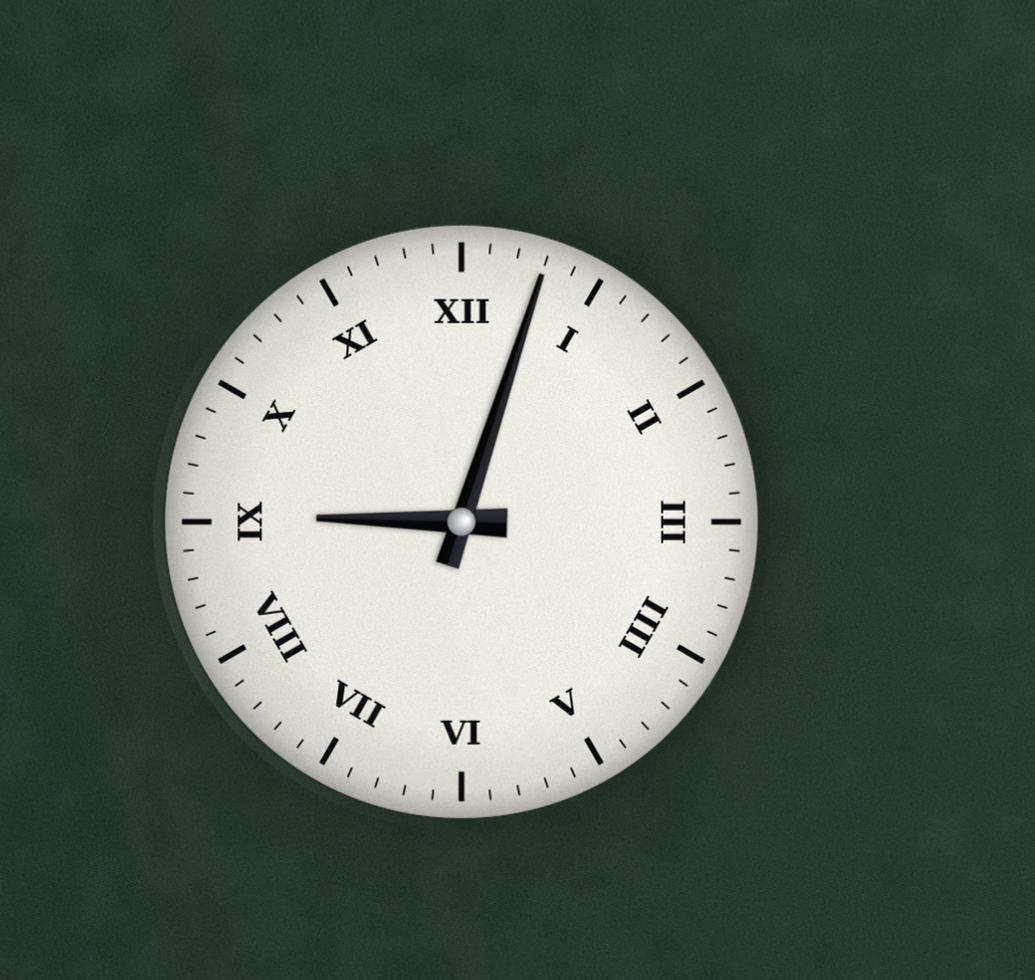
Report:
9:03
